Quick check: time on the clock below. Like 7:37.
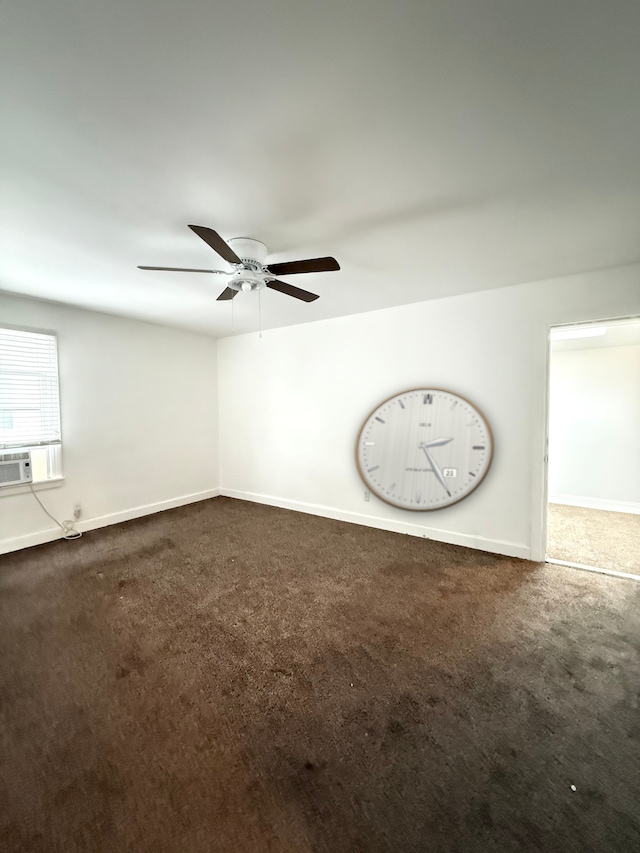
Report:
2:25
